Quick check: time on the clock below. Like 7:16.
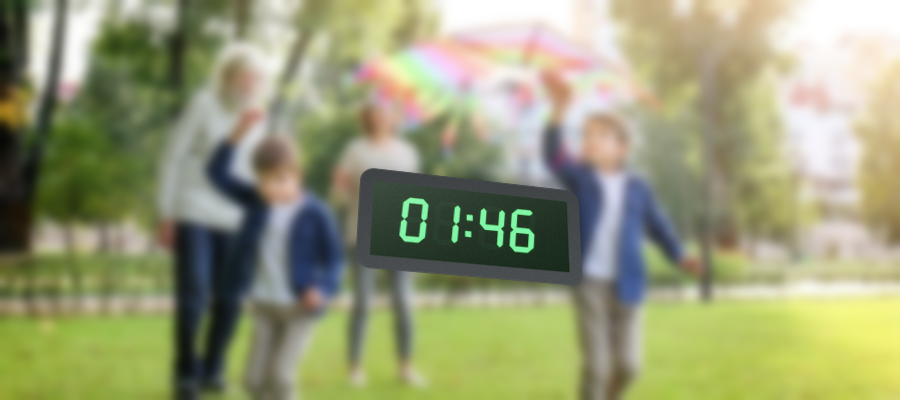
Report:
1:46
